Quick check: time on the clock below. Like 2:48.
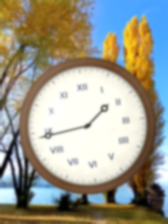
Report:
1:44
